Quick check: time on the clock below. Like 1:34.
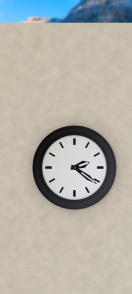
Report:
2:21
